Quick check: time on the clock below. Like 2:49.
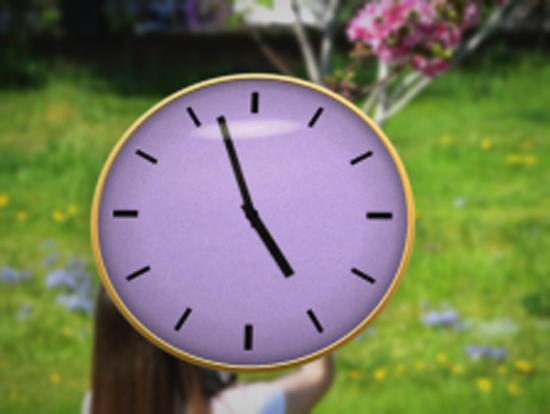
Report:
4:57
